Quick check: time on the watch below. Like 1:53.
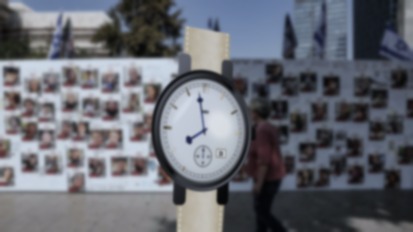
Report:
7:58
